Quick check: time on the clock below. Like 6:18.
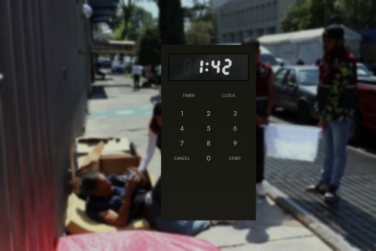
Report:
1:42
